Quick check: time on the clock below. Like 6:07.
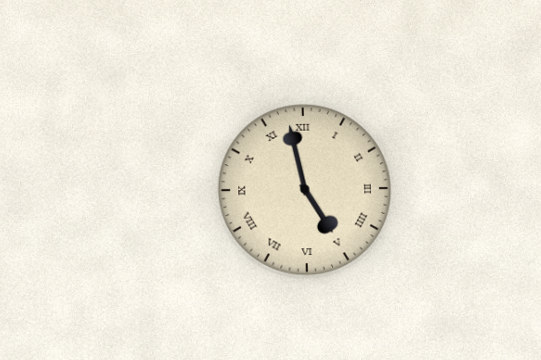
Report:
4:58
